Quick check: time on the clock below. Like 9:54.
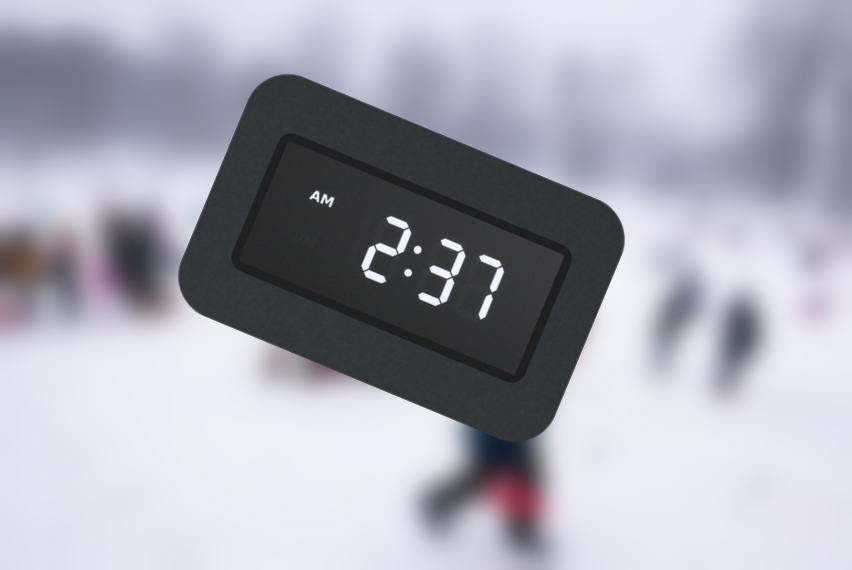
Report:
2:37
